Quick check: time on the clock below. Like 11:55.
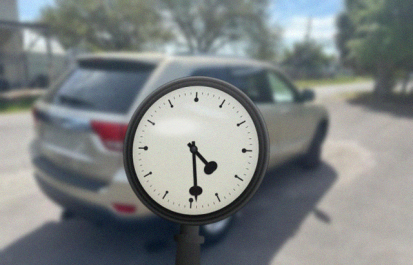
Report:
4:29
